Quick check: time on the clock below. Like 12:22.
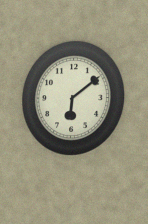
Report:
6:09
